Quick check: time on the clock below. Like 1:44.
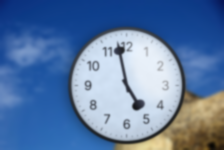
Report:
4:58
